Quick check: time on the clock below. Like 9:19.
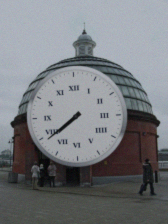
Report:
7:39
